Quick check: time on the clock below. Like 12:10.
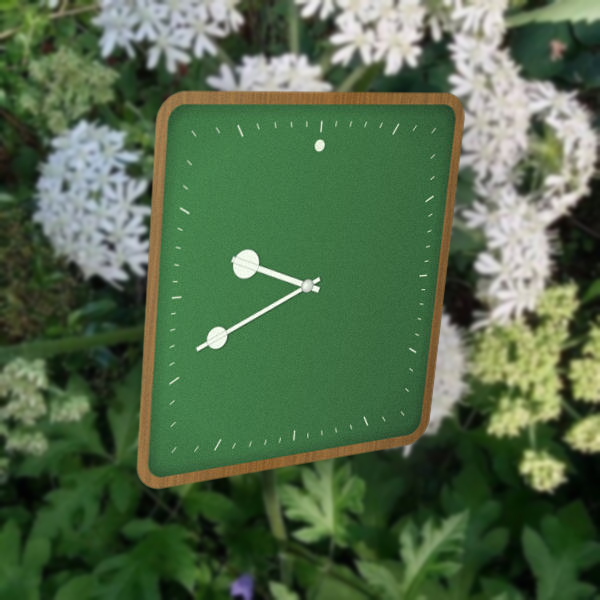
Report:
9:41
